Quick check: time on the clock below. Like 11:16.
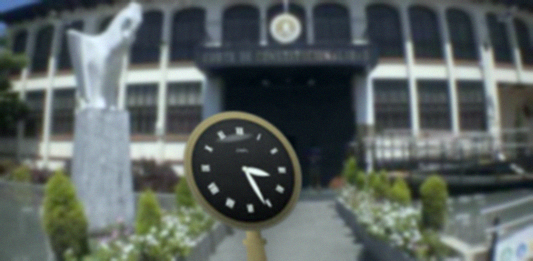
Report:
3:26
